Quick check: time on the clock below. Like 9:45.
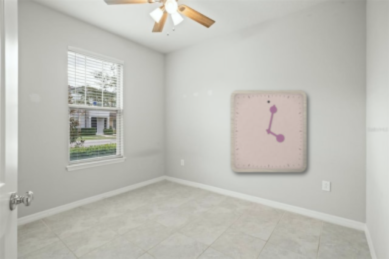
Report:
4:02
